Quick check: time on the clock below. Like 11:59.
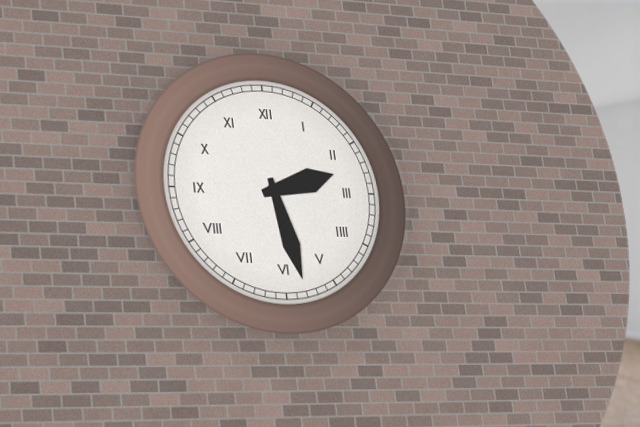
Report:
2:28
